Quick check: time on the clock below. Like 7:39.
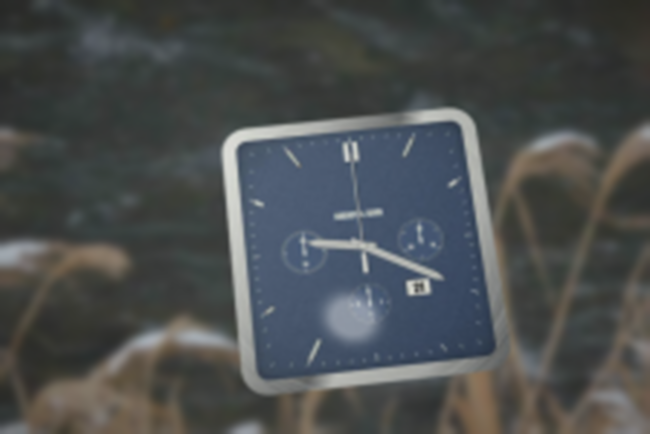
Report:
9:20
